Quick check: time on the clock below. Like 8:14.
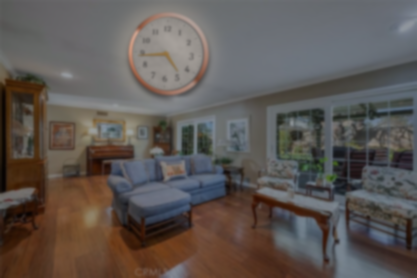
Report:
4:44
